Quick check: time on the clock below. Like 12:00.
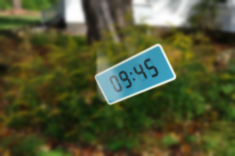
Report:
9:45
